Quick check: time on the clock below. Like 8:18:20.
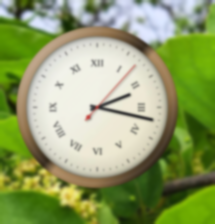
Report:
2:17:07
